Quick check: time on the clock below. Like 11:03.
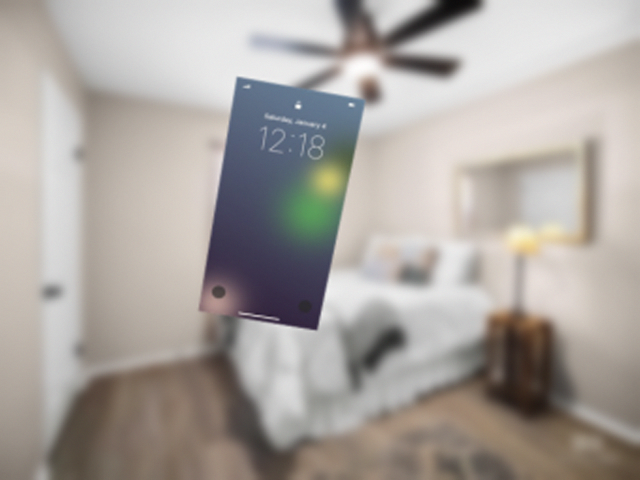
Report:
12:18
